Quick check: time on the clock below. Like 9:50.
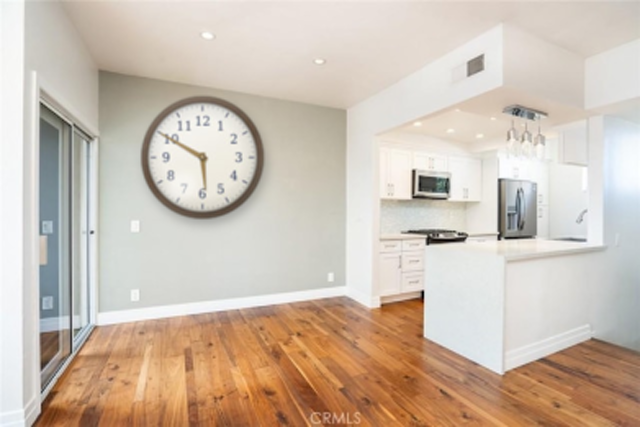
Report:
5:50
